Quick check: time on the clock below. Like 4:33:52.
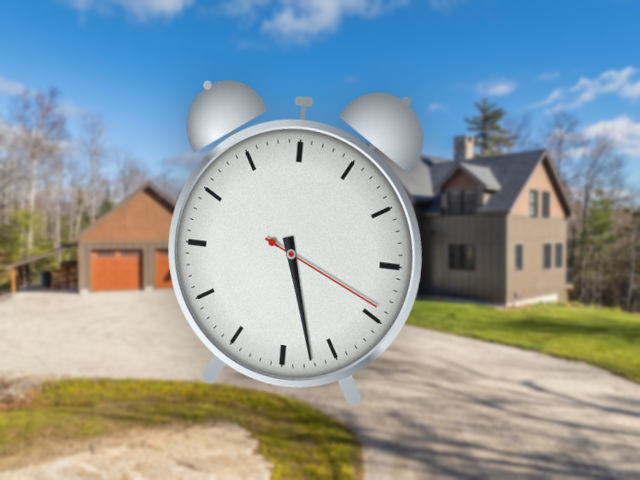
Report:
5:27:19
